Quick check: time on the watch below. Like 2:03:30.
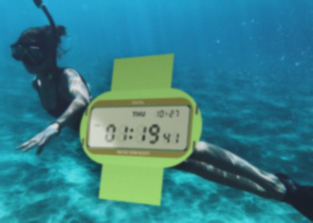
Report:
1:19:41
